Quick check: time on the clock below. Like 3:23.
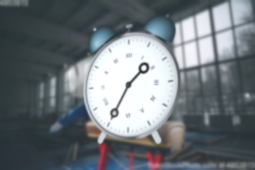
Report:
1:35
